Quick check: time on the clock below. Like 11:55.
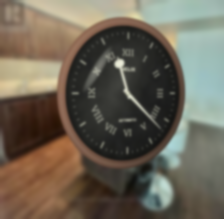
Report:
11:22
